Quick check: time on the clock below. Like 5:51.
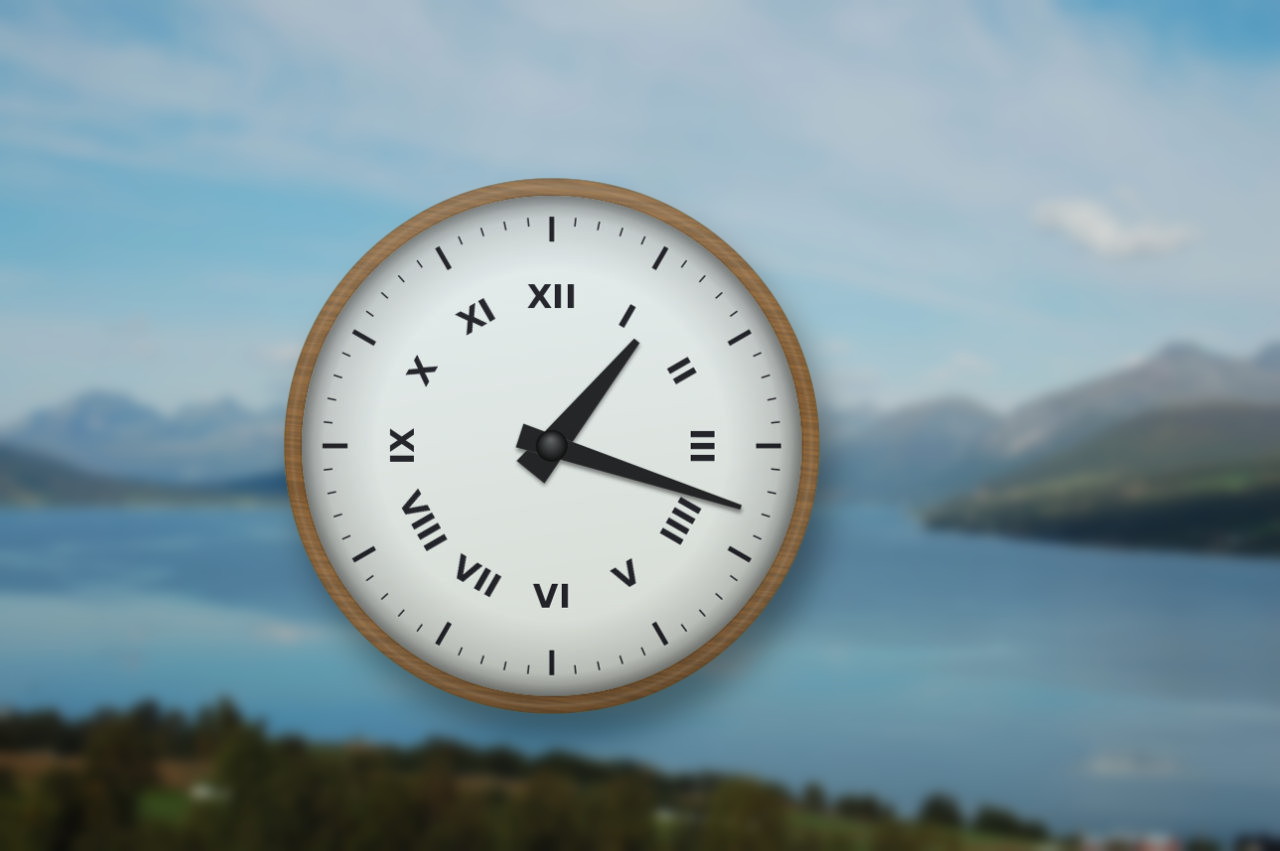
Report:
1:18
